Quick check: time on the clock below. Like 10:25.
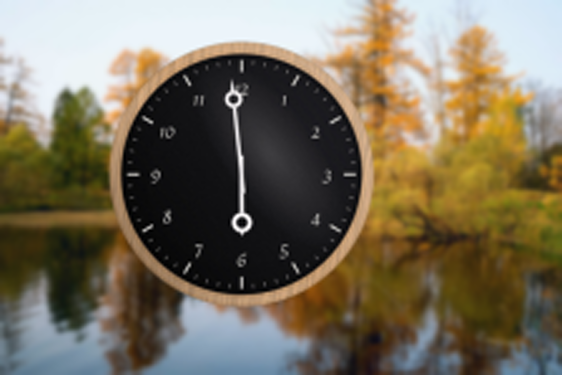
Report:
5:59
